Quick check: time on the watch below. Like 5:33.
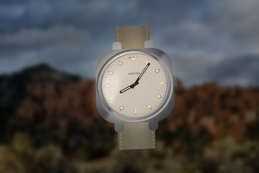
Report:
8:06
